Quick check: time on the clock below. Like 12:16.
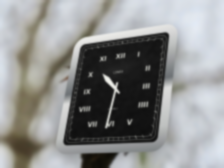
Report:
10:31
